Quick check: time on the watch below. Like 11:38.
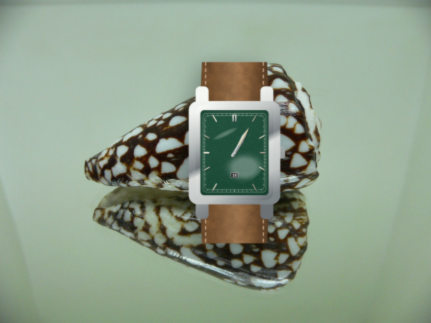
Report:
1:05
